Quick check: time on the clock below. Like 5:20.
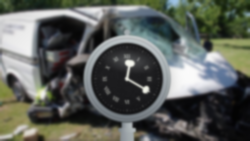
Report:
12:20
